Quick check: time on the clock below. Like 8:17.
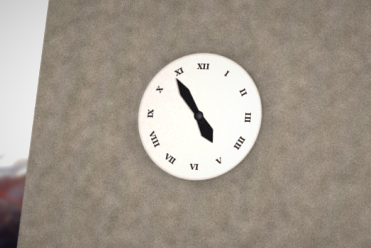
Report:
4:54
